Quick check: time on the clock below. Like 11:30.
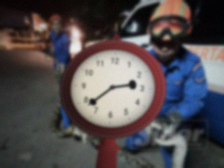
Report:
2:38
